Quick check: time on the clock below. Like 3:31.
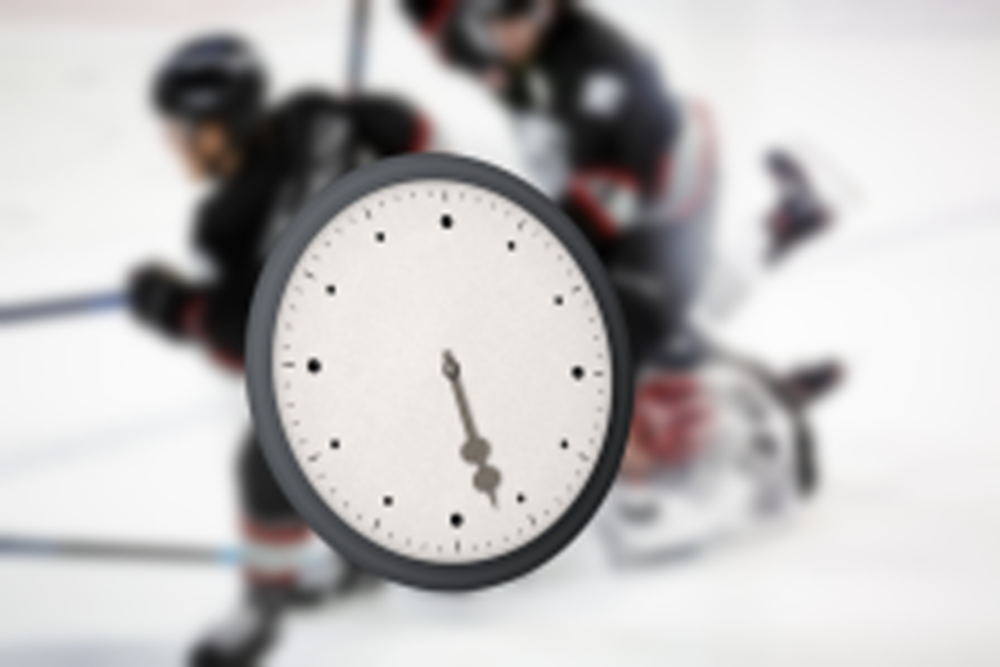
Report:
5:27
